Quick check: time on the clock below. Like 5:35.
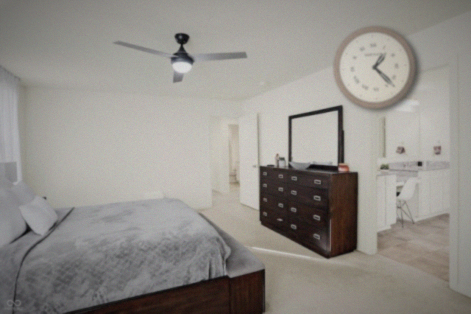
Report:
1:23
